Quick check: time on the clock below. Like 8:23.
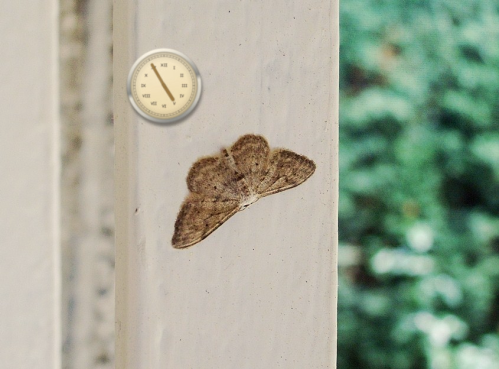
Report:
4:55
